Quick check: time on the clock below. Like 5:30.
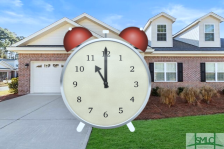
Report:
11:00
